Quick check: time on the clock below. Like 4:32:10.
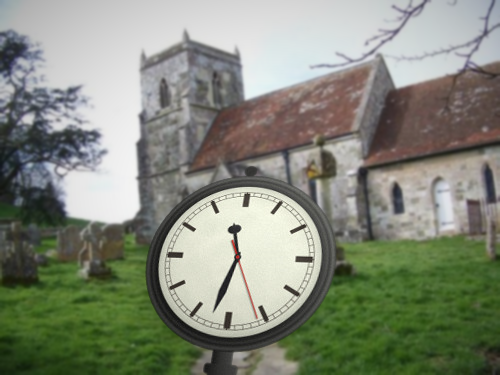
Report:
11:32:26
